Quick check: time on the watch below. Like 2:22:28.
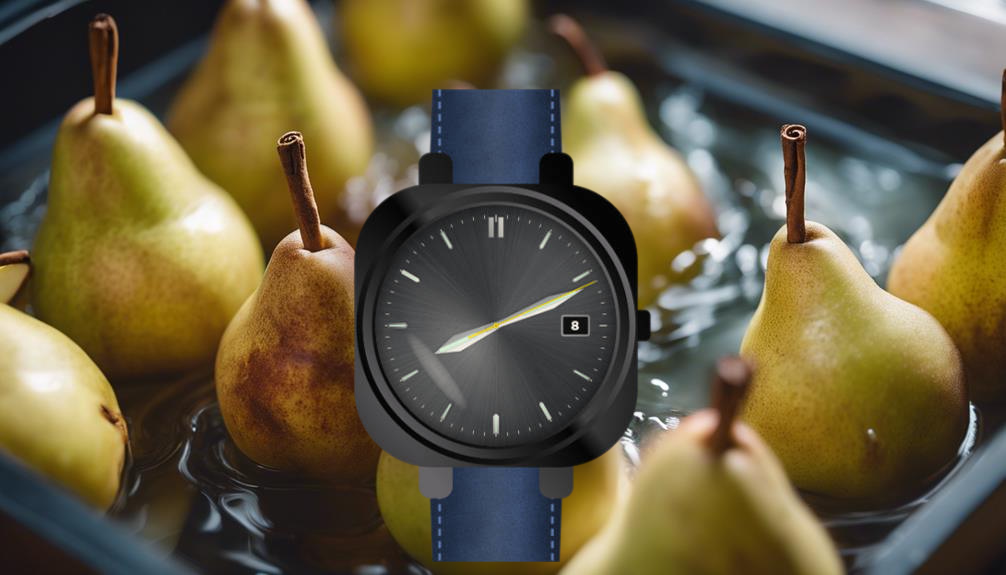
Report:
8:11:11
